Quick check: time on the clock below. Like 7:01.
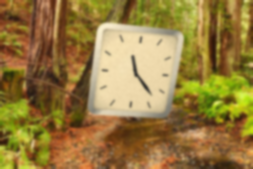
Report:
11:23
